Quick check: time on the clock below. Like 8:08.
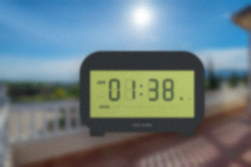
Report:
1:38
